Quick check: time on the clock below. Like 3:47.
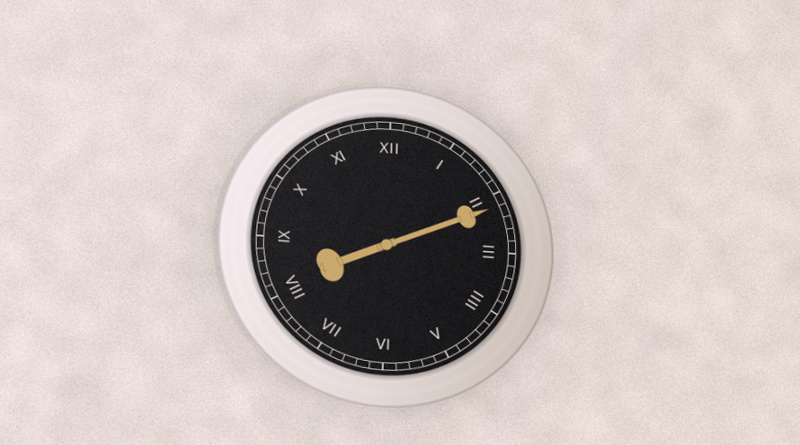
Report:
8:11
